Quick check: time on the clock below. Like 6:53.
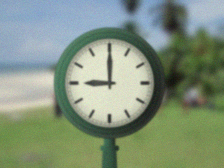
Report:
9:00
